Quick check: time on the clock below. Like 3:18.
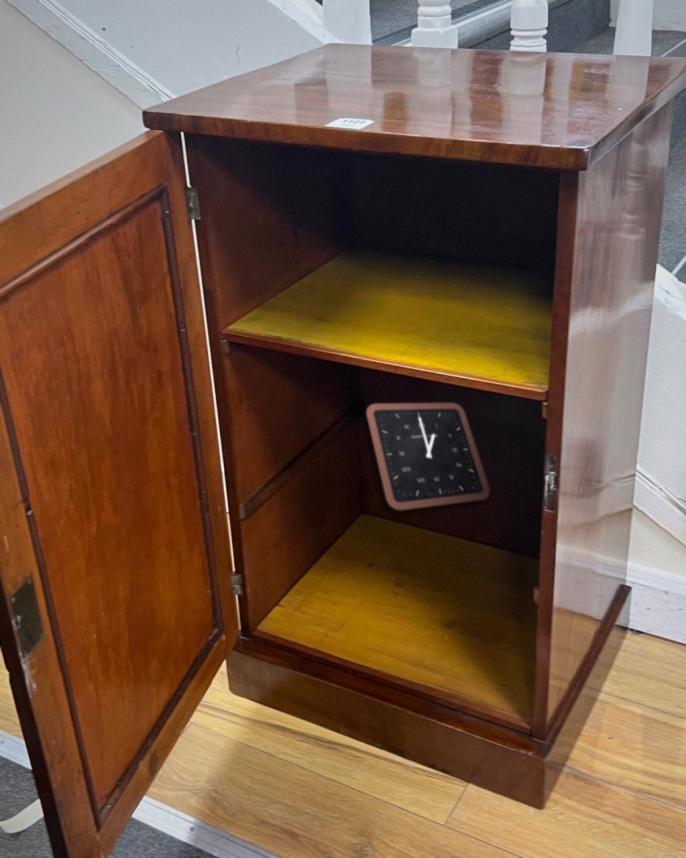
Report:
1:00
